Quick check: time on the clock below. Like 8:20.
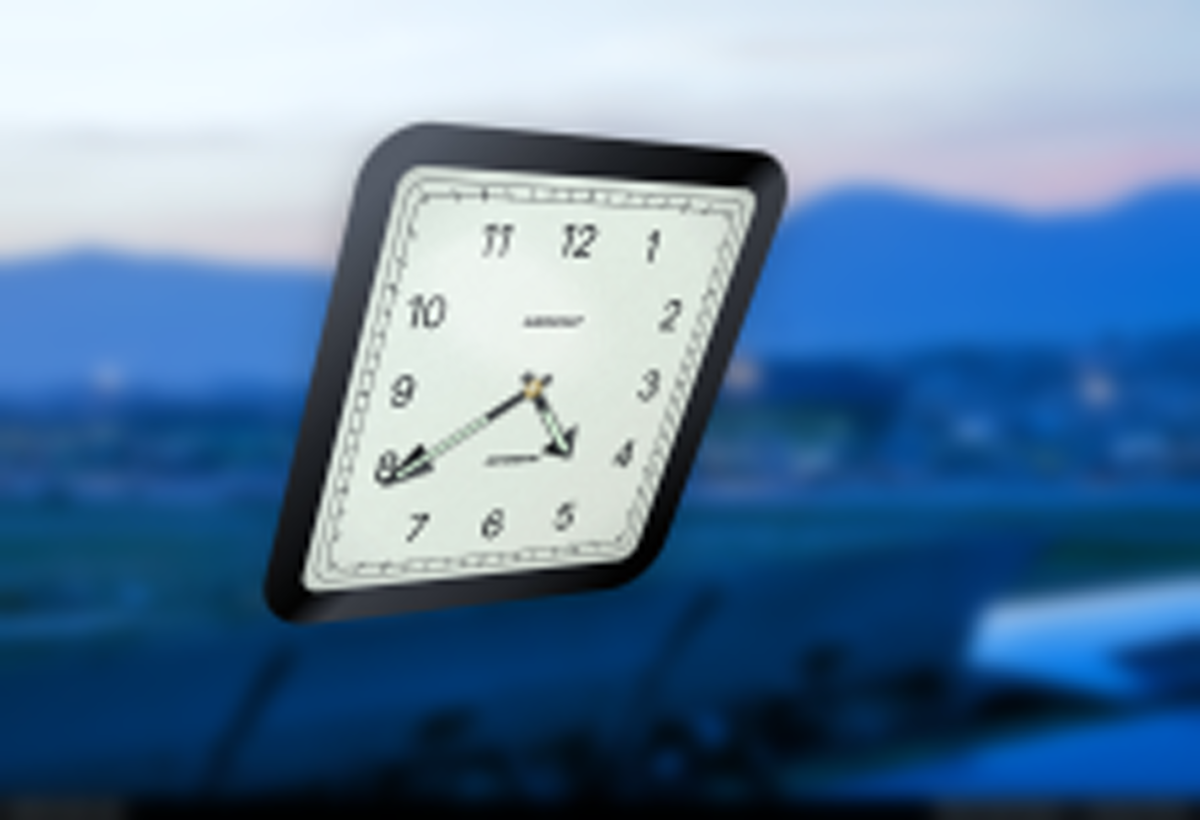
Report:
4:39
